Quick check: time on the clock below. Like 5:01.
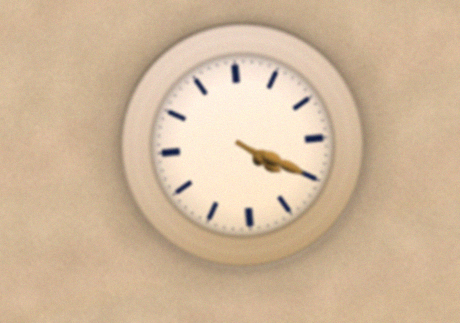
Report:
4:20
